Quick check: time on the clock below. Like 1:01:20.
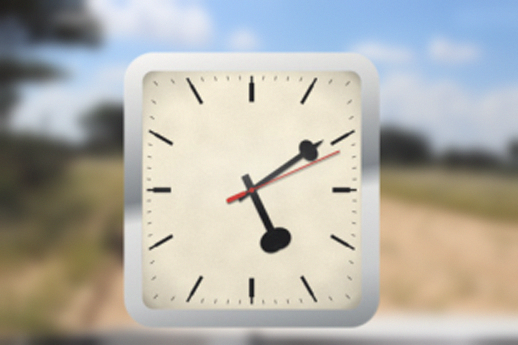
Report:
5:09:11
